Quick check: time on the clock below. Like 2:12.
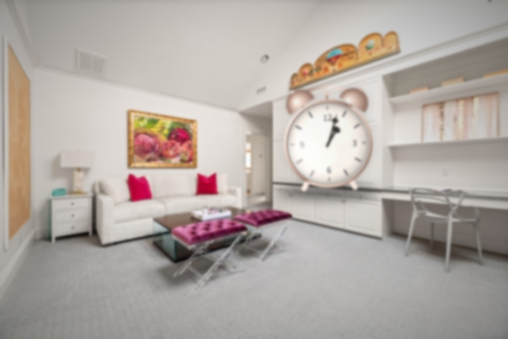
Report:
1:03
